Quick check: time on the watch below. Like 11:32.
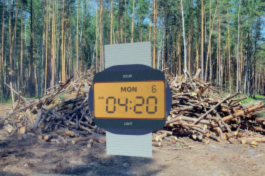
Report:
4:20
